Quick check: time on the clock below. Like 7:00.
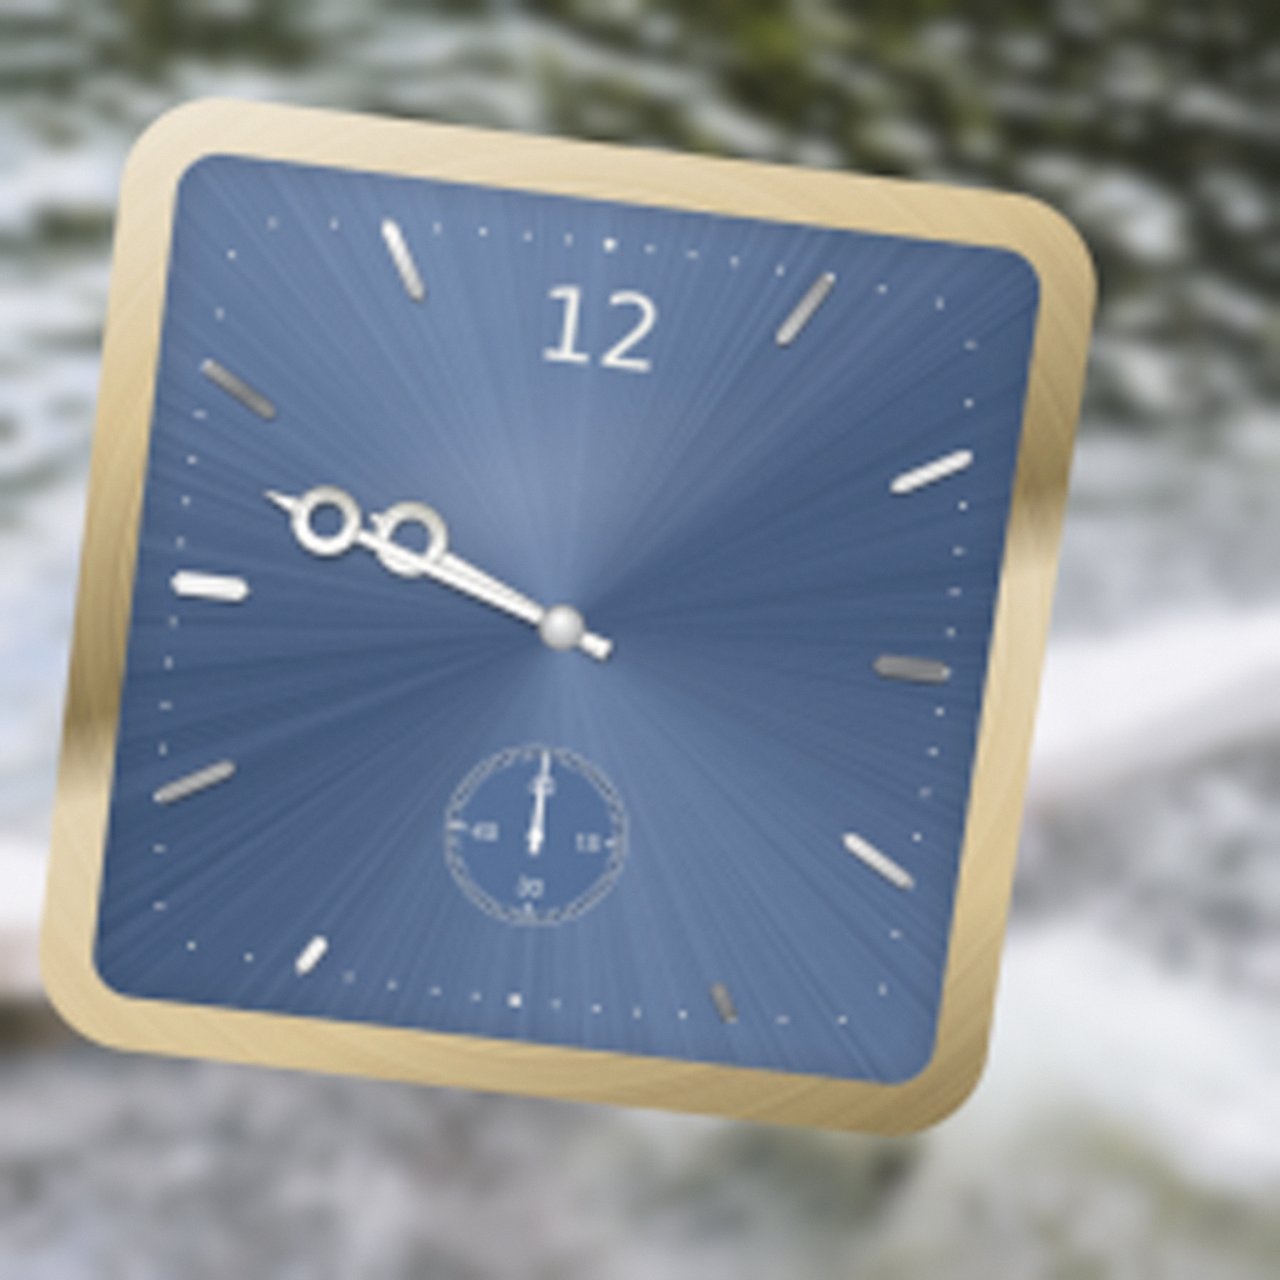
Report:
9:48
